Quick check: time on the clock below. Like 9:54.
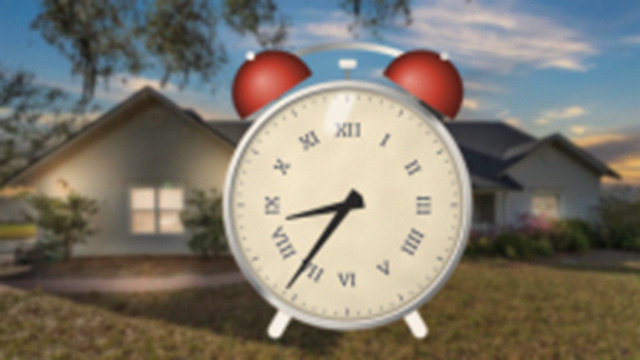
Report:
8:36
